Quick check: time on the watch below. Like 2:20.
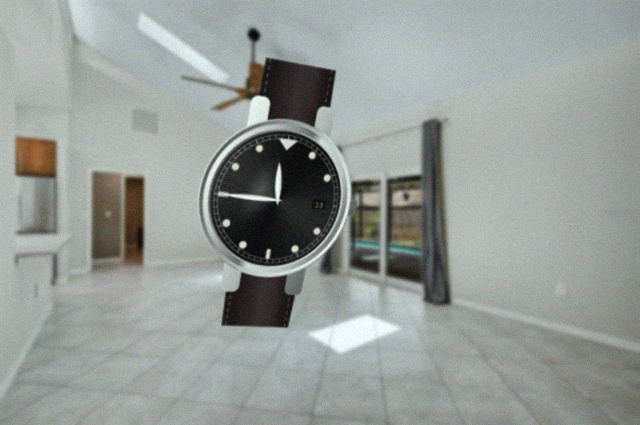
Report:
11:45
